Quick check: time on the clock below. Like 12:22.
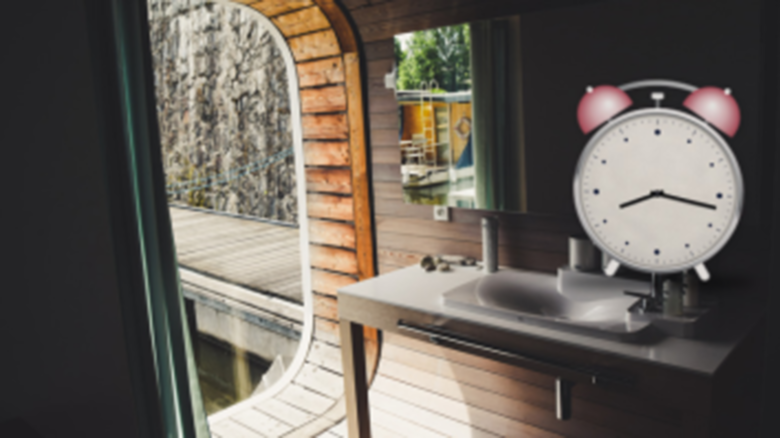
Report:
8:17
